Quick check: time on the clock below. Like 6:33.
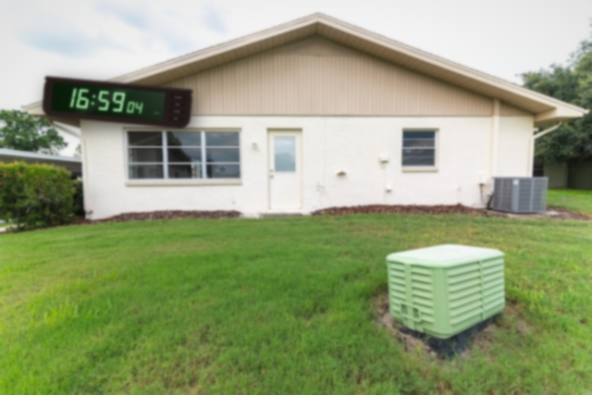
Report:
16:59
